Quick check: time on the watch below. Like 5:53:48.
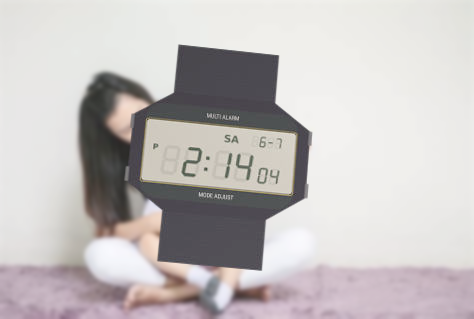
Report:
2:14:04
